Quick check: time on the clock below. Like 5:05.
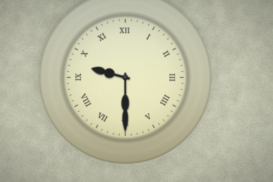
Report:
9:30
